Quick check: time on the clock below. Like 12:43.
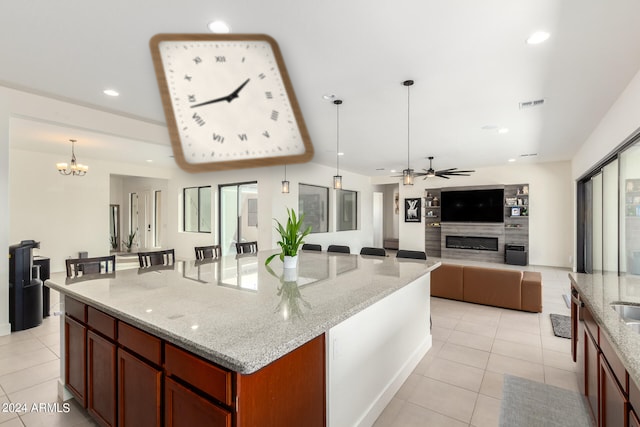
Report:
1:43
